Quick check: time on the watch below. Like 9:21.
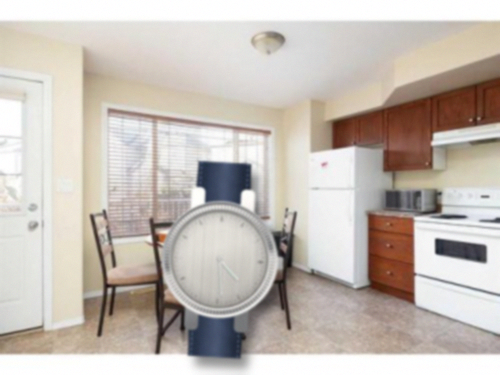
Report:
4:29
